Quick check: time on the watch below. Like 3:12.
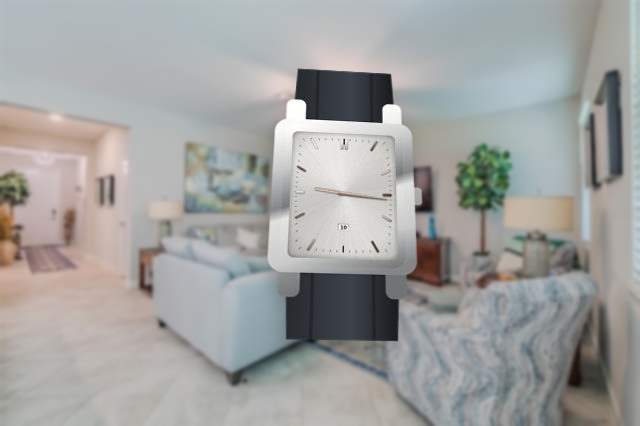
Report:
9:16
